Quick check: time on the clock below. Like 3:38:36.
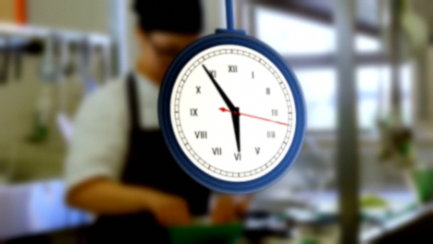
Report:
5:54:17
